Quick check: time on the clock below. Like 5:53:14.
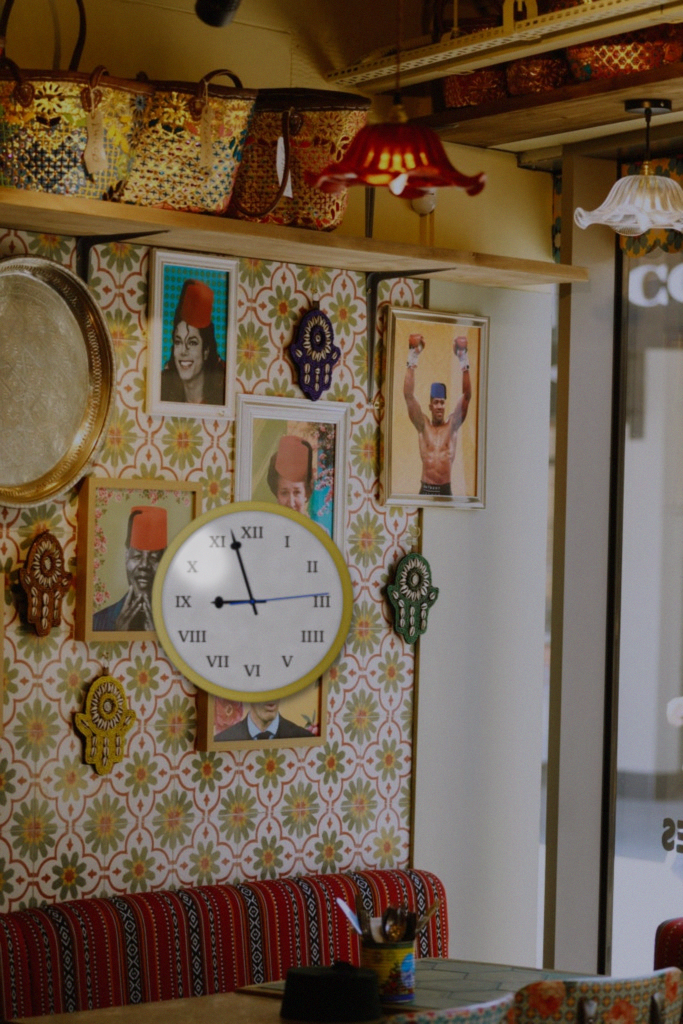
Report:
8:57:14
